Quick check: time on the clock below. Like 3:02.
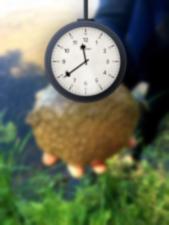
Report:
11:39
